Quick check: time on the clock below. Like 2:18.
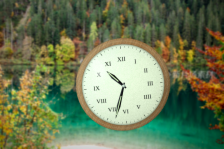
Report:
10:33
